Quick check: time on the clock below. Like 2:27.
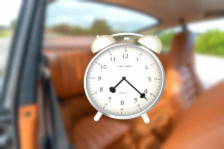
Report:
7:22
